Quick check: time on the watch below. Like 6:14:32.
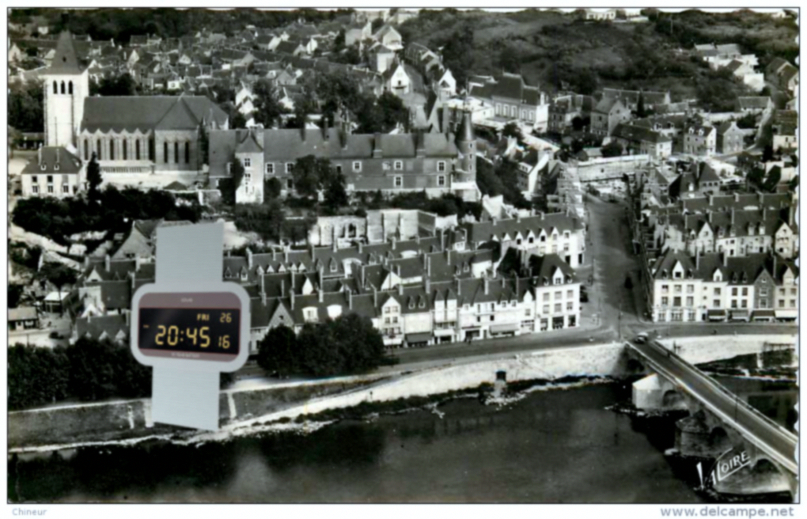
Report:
20:45:16
